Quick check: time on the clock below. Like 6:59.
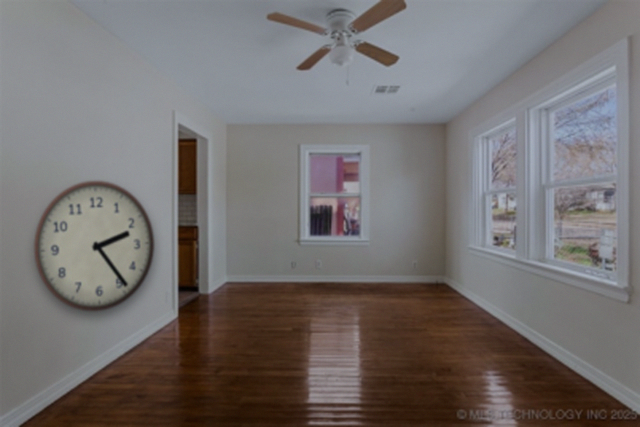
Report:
2:24
